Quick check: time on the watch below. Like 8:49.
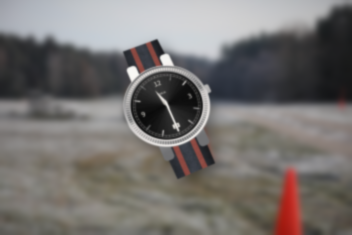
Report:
11:30
